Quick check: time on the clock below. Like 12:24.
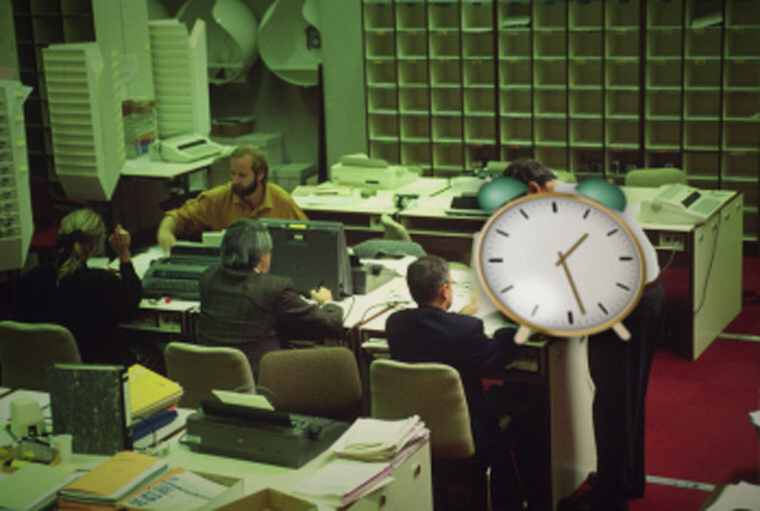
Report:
1:28
